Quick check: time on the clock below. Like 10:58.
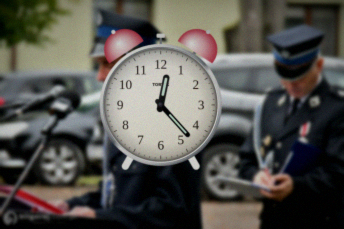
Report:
12:23
